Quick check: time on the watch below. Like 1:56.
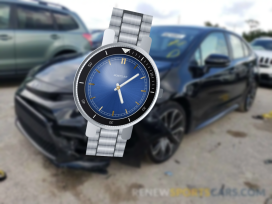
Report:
5:08
